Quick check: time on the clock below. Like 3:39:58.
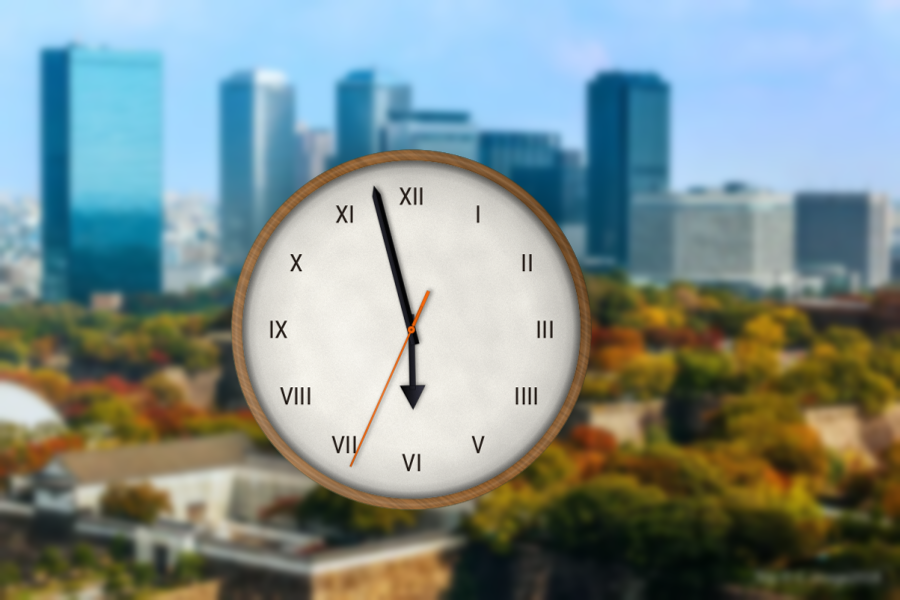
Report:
5:57:34
